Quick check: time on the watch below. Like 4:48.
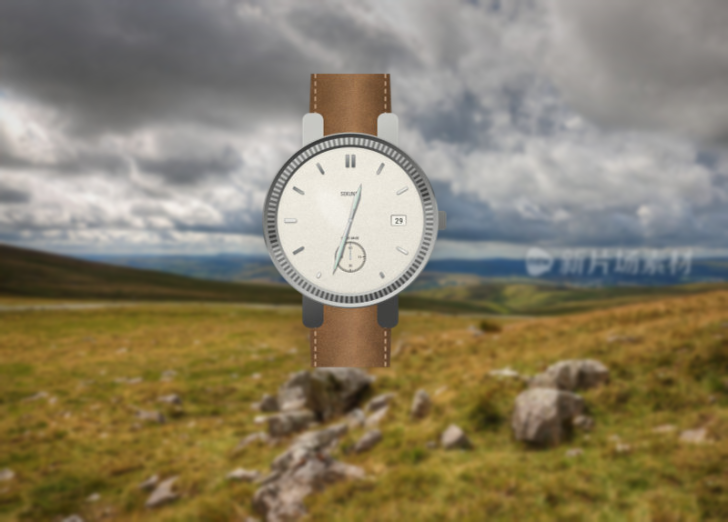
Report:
12:33
